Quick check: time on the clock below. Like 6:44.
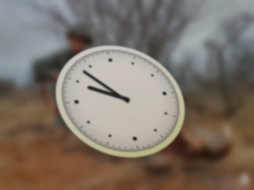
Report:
9:53
